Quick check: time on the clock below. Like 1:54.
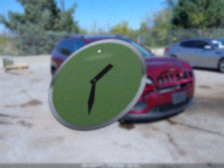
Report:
1:30
